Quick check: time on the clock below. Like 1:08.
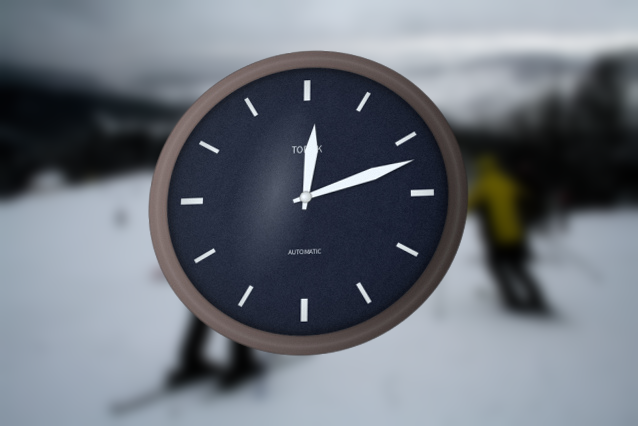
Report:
12:12
